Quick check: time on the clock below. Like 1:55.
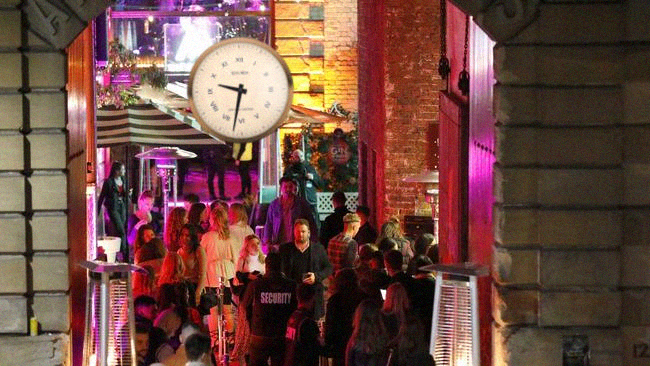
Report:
9:32
